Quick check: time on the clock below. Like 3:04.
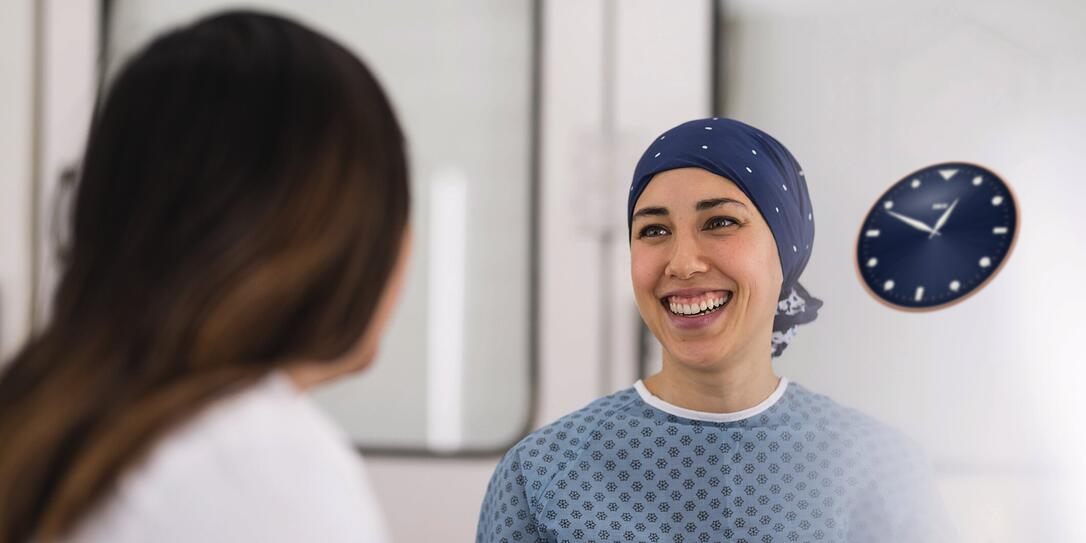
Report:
12:49
